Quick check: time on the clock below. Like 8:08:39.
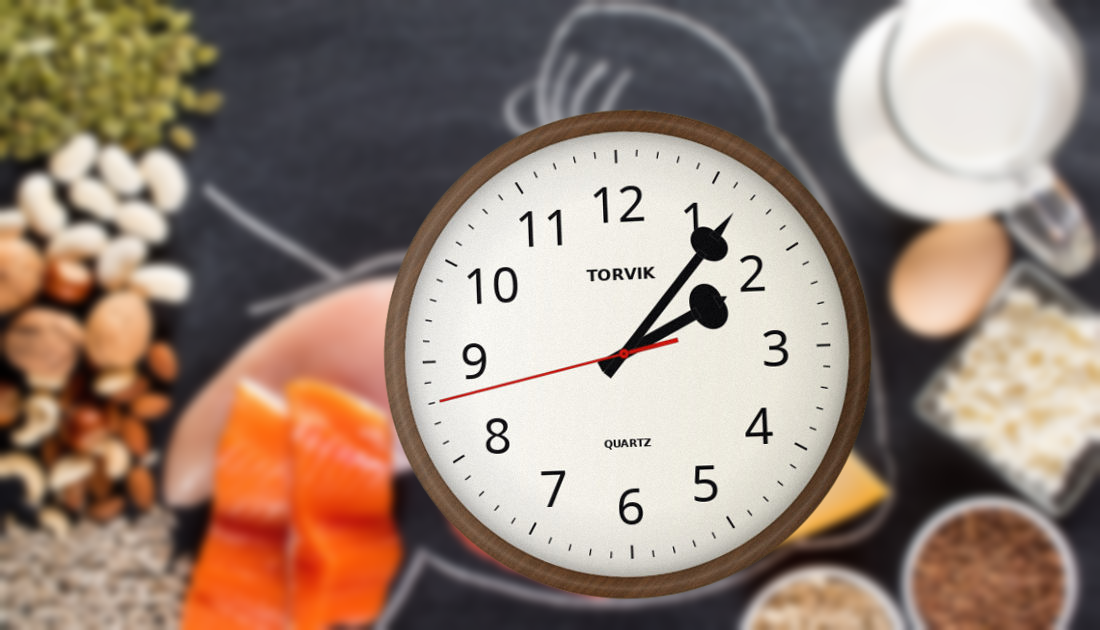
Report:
2:06:43
